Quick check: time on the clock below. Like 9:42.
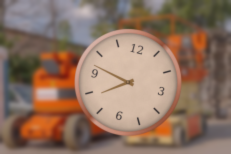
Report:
7:47
